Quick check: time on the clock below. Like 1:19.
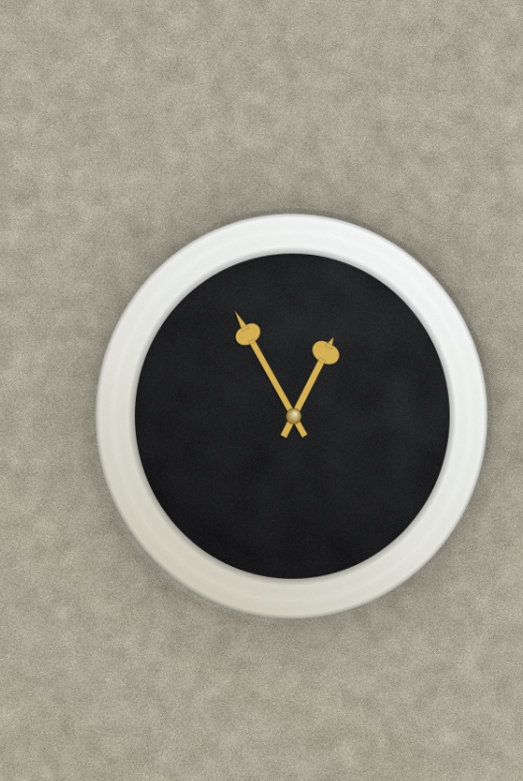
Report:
12:55
